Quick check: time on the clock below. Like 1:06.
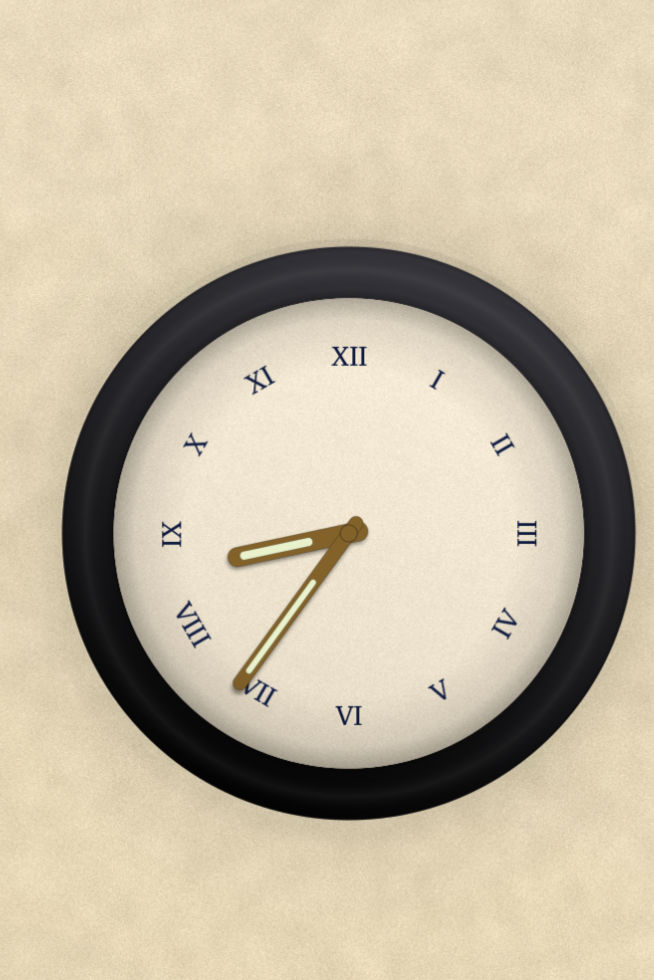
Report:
8:36
